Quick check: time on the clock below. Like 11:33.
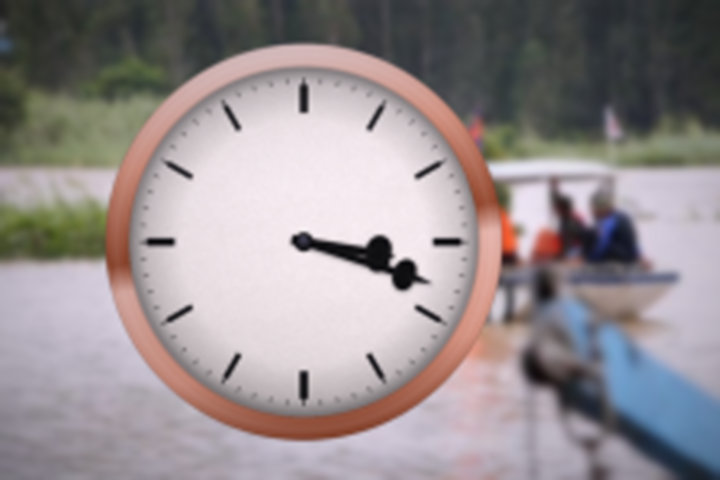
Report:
3:18
